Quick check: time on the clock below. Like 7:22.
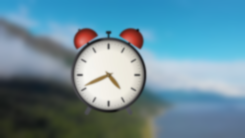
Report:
4:41
